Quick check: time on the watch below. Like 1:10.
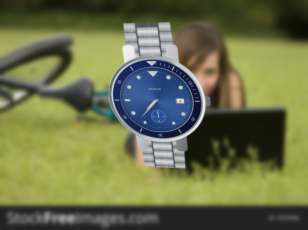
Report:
7:37
